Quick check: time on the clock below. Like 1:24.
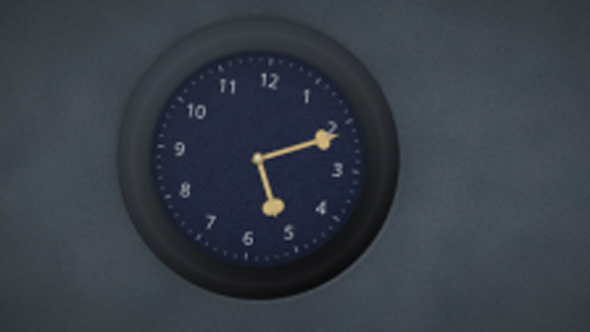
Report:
5:11
